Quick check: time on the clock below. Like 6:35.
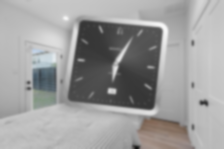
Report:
6:04
